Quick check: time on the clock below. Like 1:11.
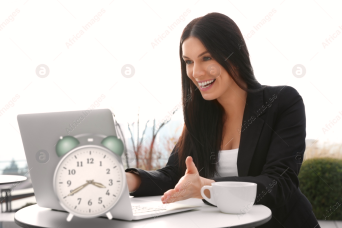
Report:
3:40
